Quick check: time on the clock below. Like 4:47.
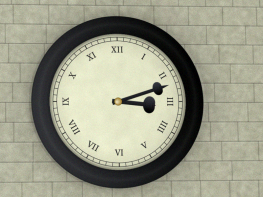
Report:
3:12
